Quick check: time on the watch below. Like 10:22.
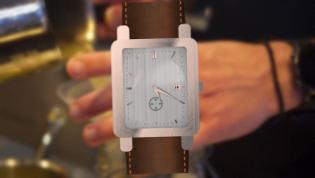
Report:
5:20
